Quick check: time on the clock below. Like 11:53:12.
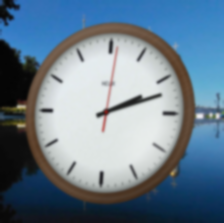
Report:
2:12:01
